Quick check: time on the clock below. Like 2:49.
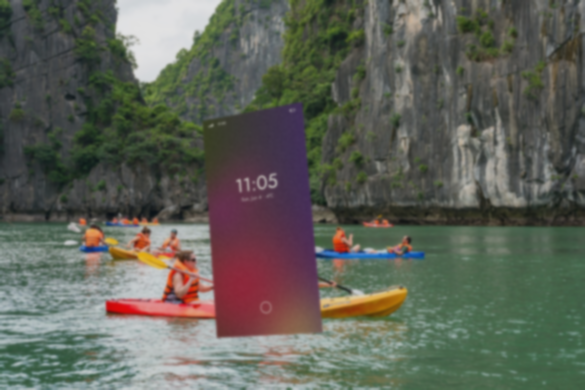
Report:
11:05
